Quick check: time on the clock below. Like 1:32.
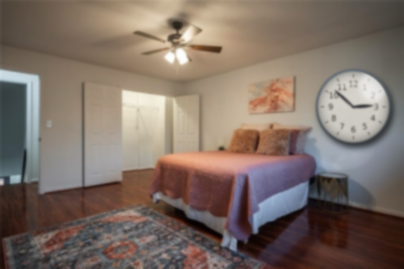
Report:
2:52
